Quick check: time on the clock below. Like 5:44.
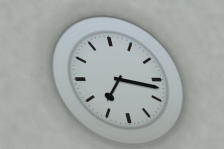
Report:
7:17
